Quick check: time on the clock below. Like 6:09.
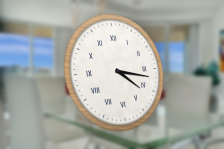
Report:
4:17
